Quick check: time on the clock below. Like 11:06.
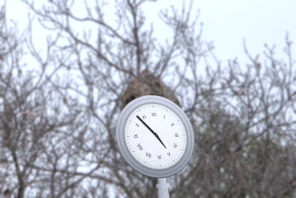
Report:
4:53
